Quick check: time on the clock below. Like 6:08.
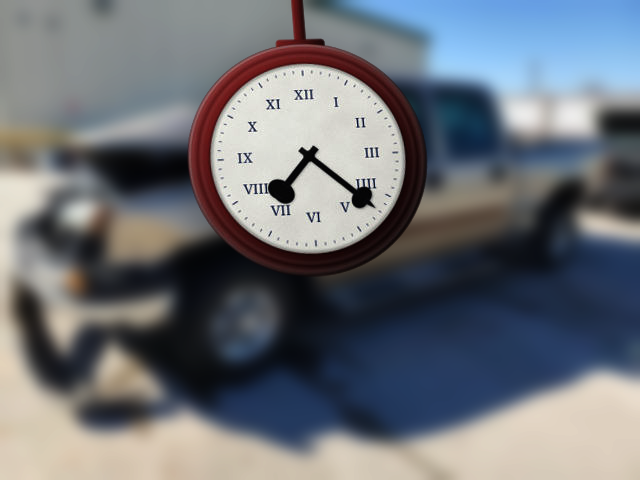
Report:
7:22
